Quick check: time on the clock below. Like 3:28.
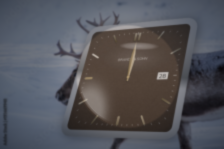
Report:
12:00
